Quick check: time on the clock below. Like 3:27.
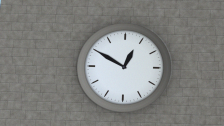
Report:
12:50
